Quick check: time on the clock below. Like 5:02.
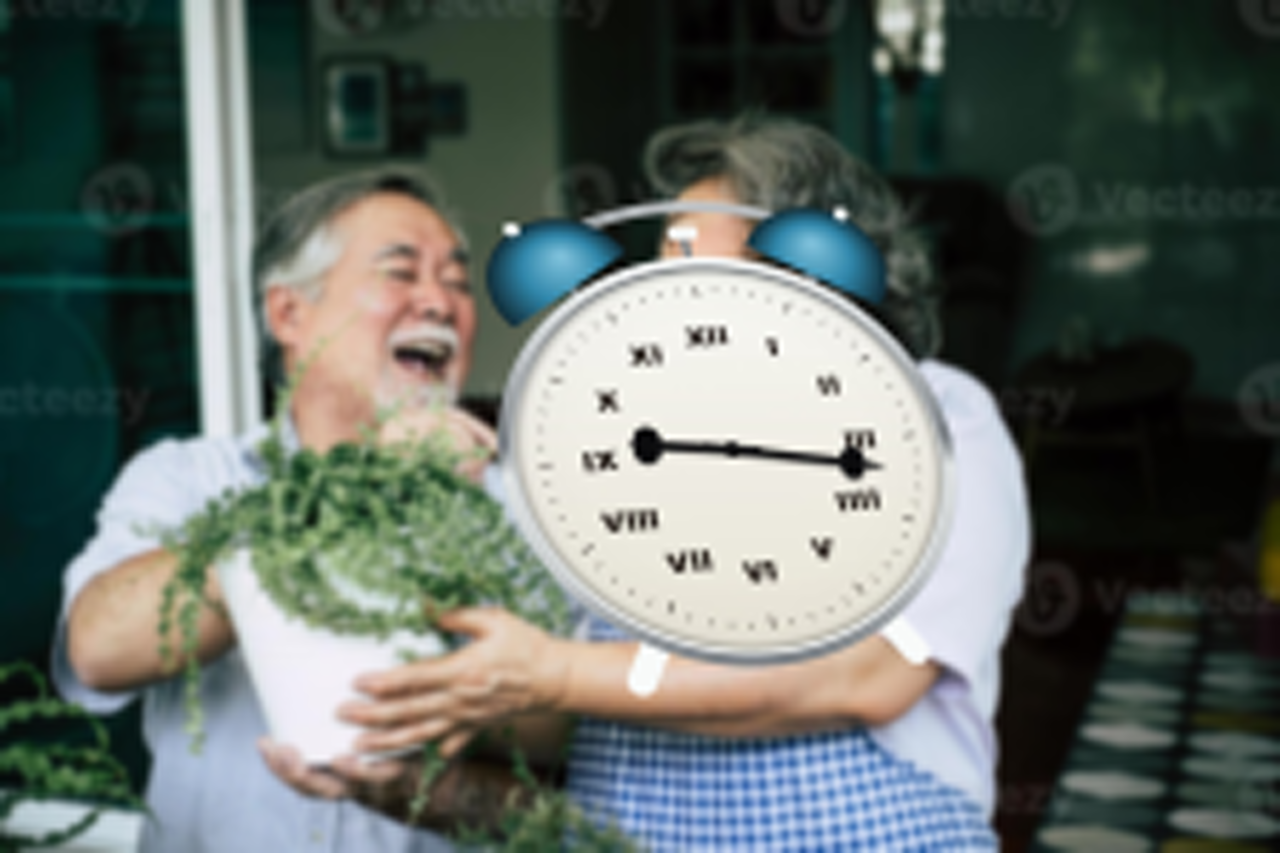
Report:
9:17
